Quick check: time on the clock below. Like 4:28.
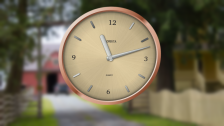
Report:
11:12
